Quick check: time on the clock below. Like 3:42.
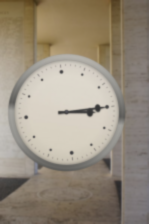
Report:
3:15
